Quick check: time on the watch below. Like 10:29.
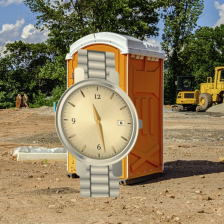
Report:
11:28
